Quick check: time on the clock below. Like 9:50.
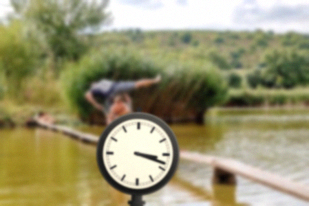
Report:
3:18
